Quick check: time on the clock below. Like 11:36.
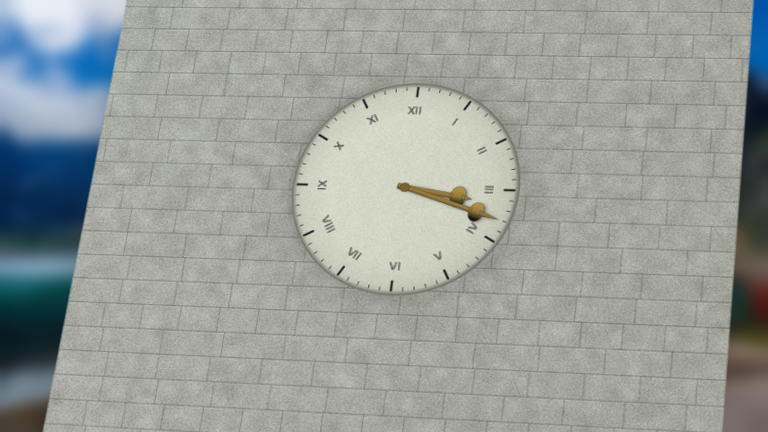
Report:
3:18
